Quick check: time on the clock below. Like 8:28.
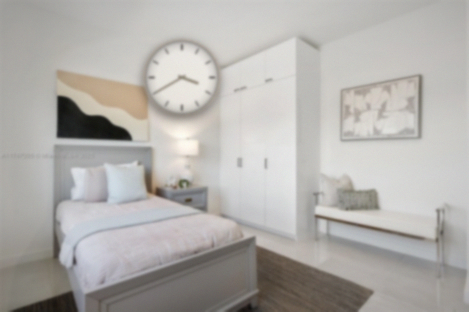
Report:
3:40
